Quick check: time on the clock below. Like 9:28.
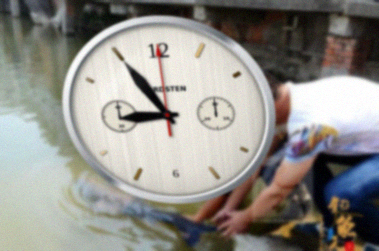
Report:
8:55
